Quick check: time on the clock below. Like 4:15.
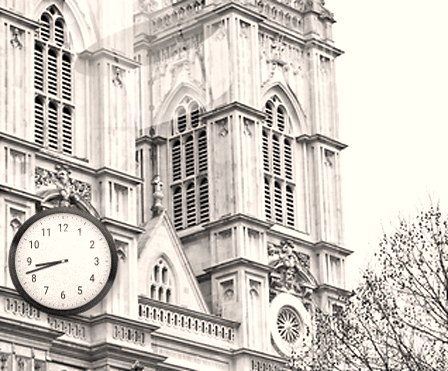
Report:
8:42
